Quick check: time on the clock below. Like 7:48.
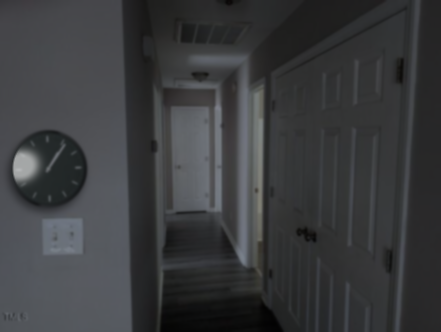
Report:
1:06
